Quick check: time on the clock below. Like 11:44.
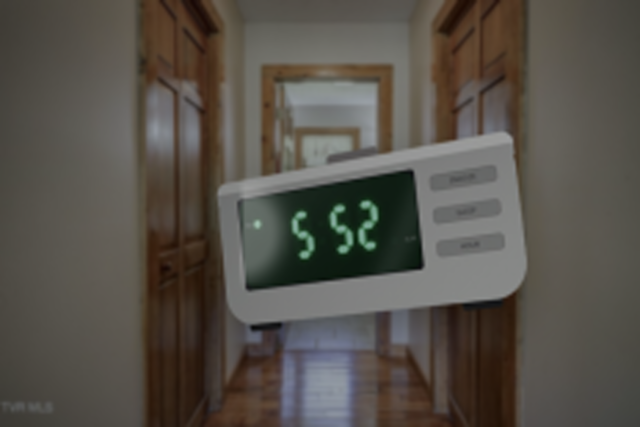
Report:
5:52
